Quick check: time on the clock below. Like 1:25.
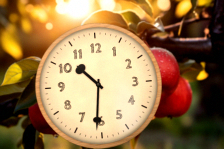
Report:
10:31
